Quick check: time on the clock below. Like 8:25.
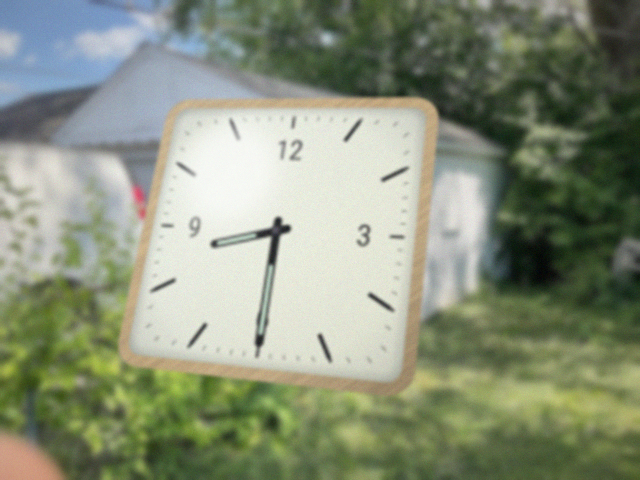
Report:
8:30
